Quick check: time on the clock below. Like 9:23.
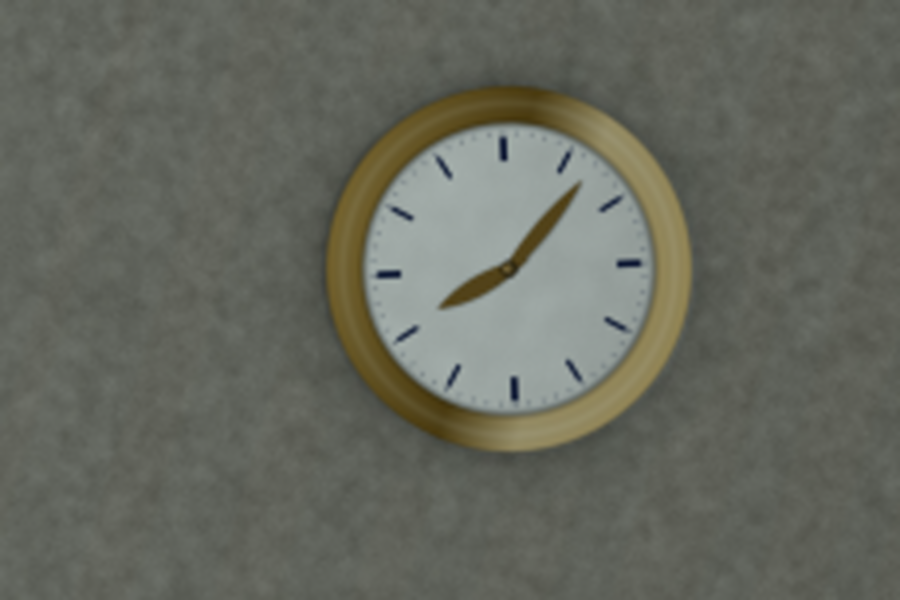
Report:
8:07
